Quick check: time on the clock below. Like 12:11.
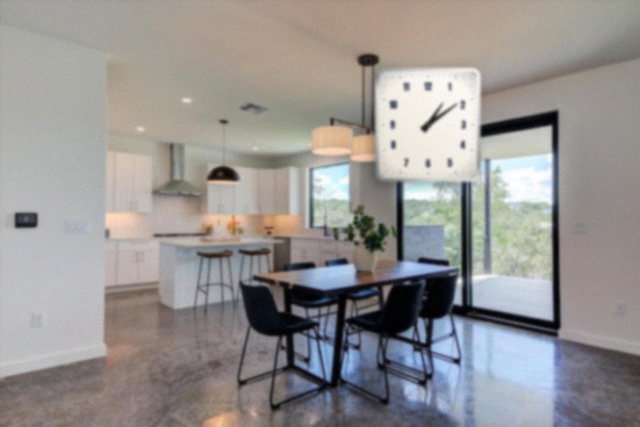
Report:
1:09
